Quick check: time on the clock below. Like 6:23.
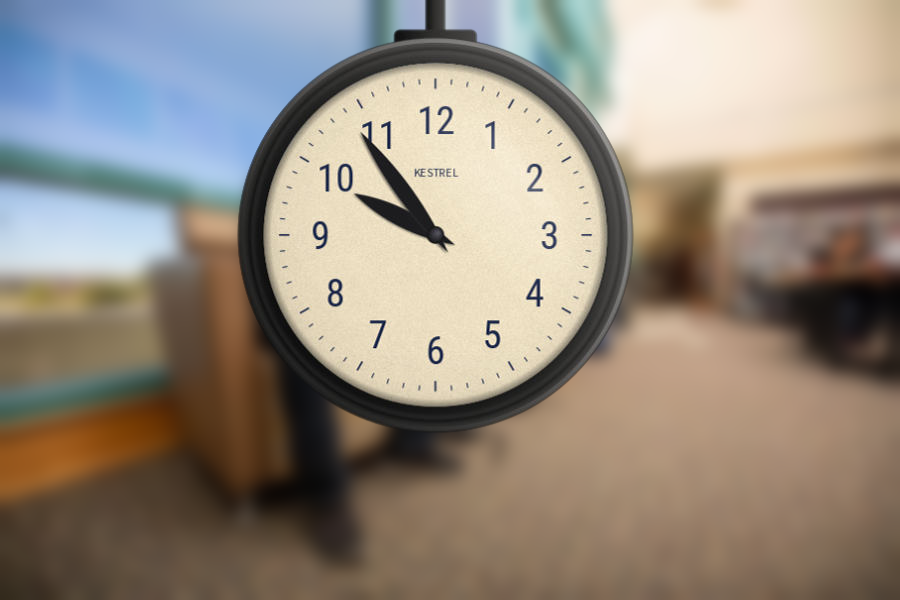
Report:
9:54
